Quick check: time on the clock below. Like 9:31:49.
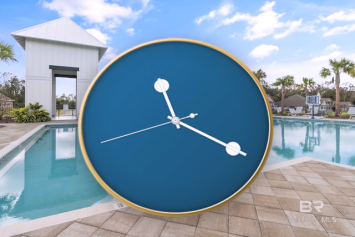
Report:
11:19:42
